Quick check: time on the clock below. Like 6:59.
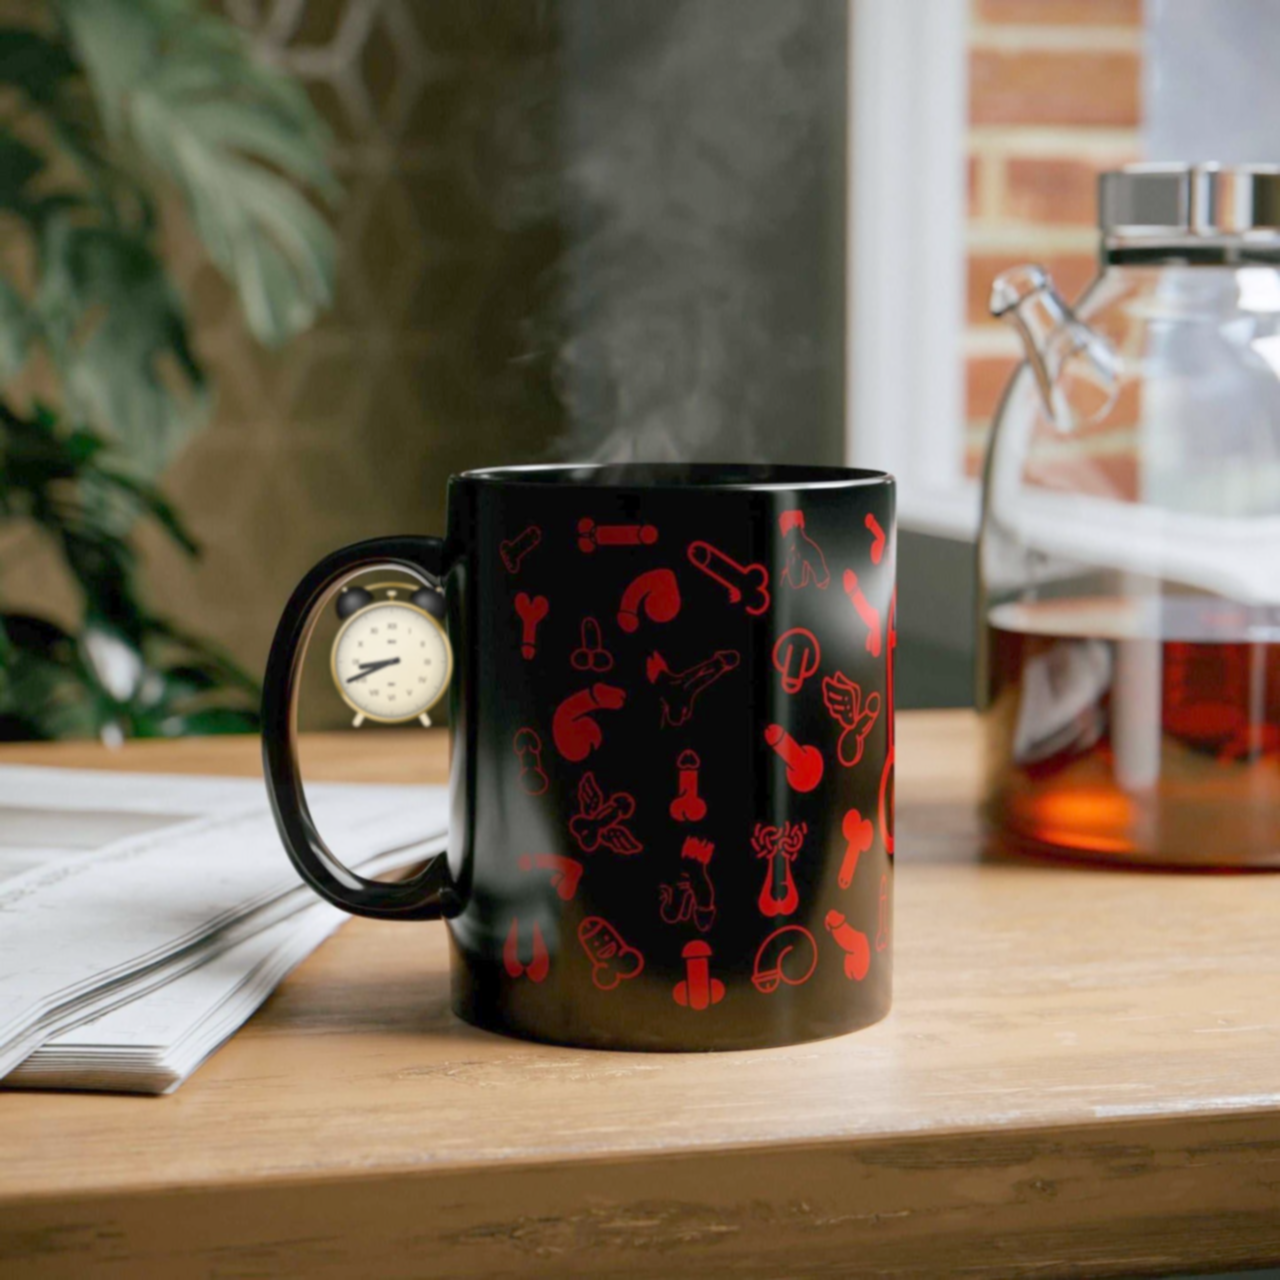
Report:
8:41
